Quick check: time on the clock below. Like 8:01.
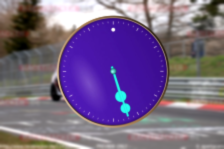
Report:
5:27
